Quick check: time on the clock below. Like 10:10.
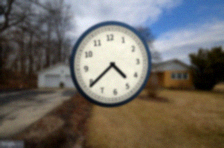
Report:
4:39
